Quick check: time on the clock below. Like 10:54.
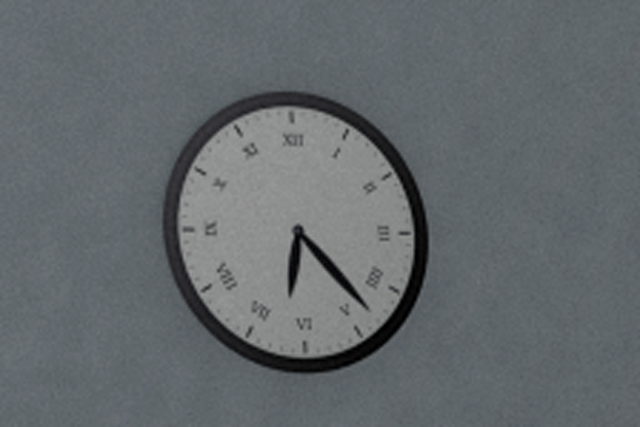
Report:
6:23
